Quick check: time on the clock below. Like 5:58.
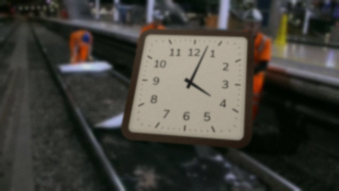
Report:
4:03
